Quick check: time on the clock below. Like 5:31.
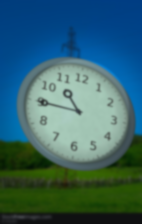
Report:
10:45
